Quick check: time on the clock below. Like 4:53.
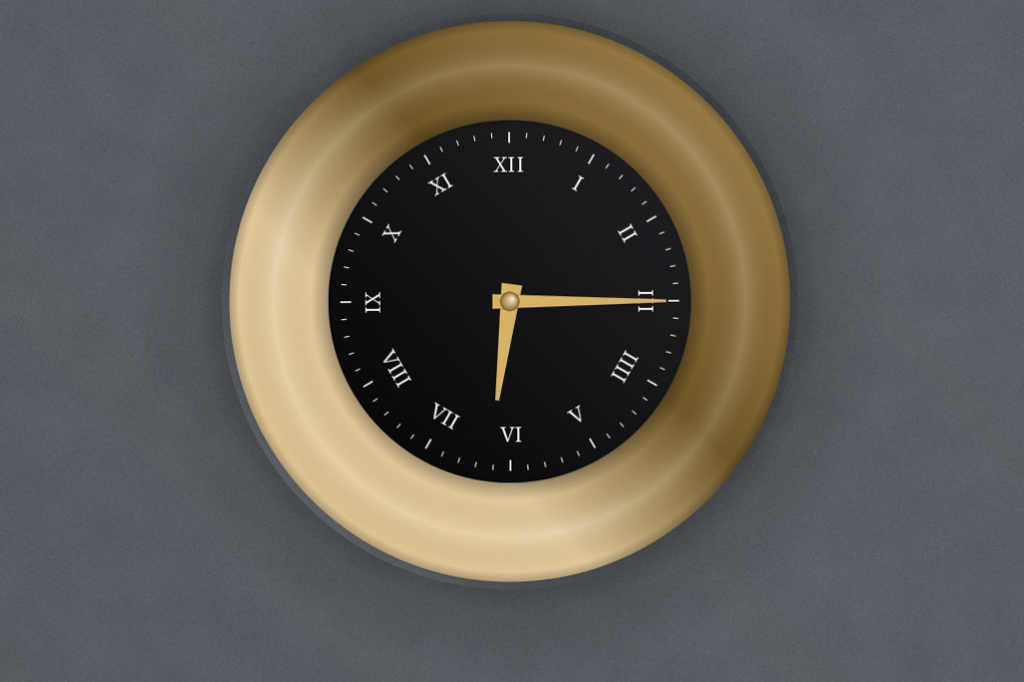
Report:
6:15
